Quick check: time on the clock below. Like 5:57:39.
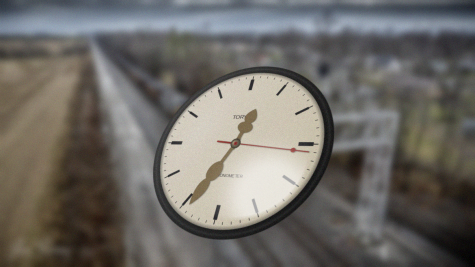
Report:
12:34:16
